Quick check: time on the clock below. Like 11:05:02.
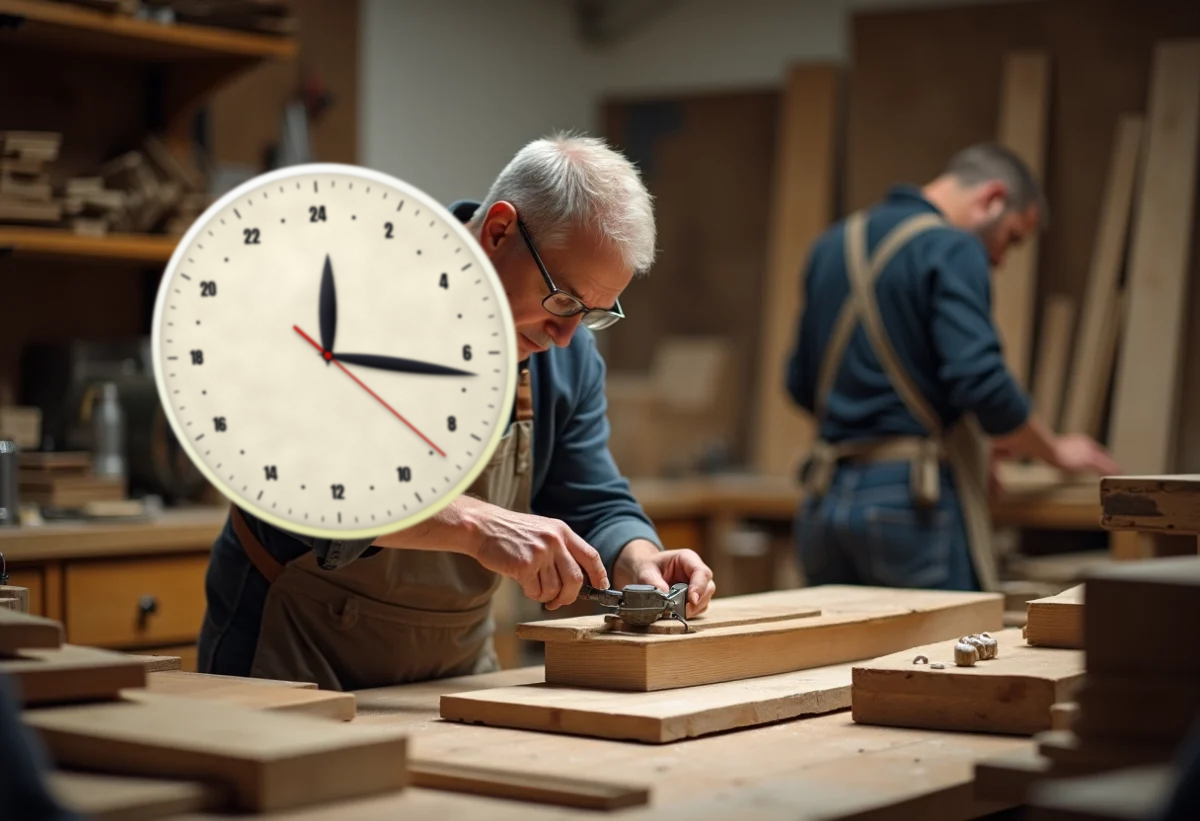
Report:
0:16:22
